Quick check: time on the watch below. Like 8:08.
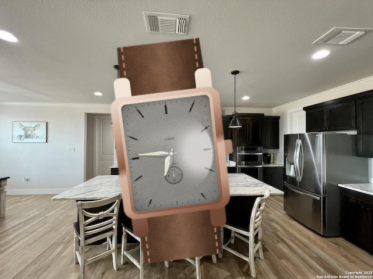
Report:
6:46
